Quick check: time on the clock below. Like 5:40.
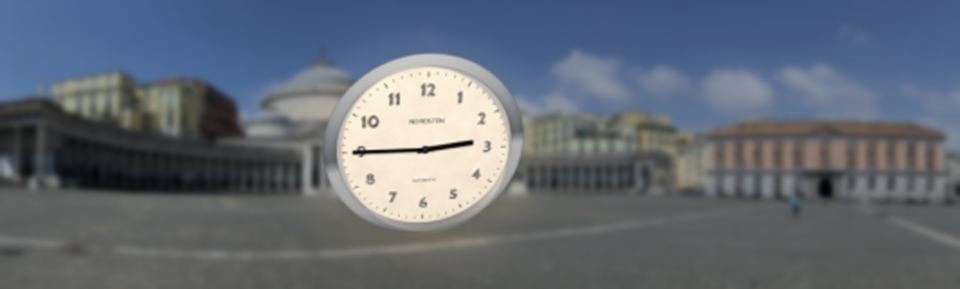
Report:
2:45
